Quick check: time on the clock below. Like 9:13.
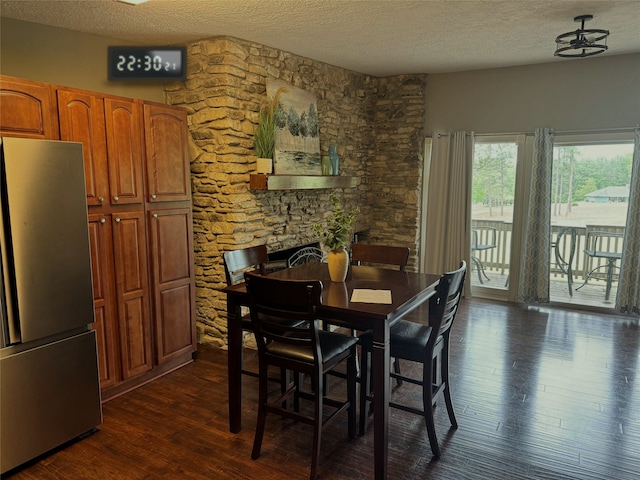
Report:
22:30
